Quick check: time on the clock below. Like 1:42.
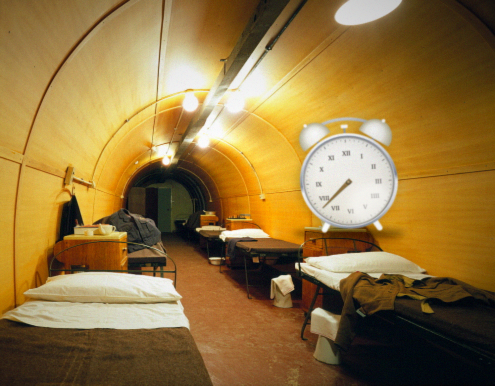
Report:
7:38
